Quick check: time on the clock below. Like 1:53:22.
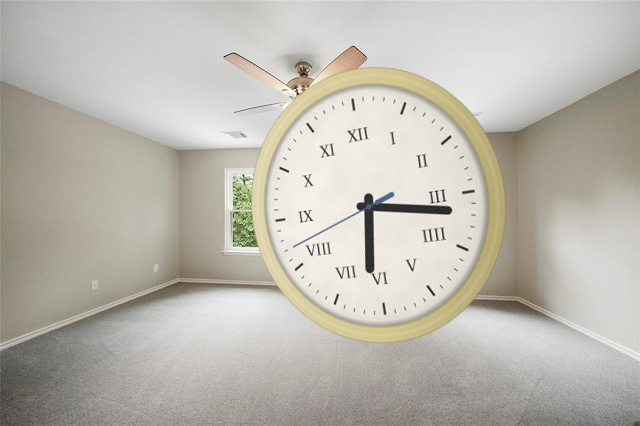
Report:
6:16:42
